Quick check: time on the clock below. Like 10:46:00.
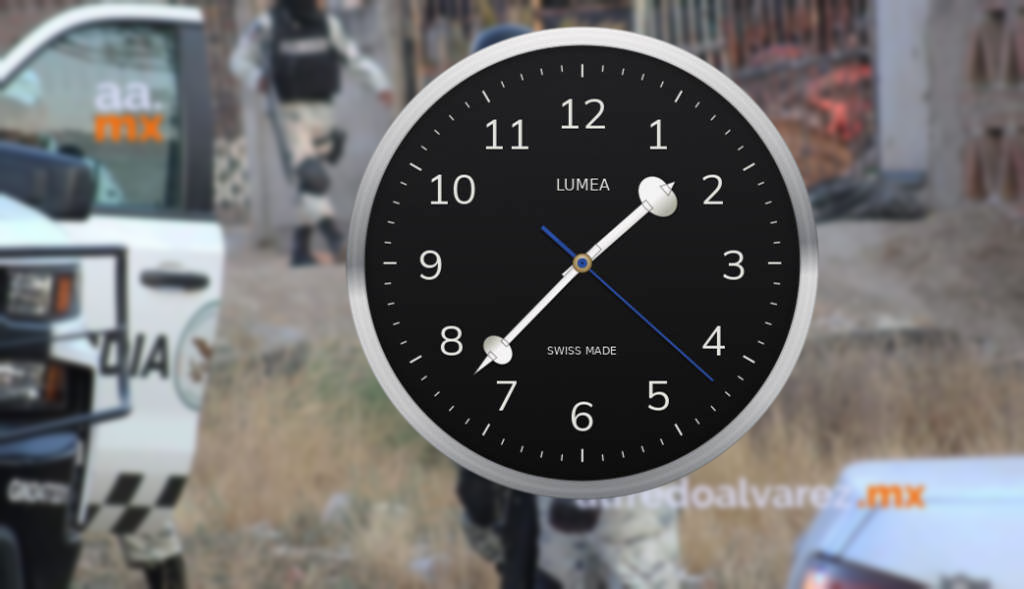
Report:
1:37:22
